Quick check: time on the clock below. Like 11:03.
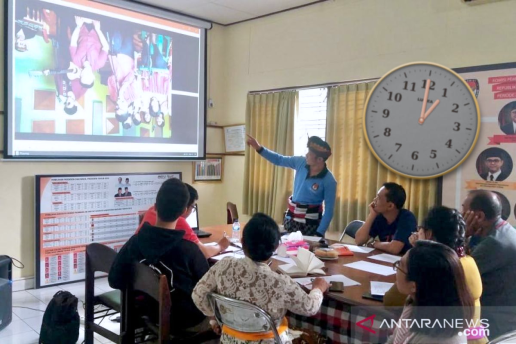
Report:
1:00
